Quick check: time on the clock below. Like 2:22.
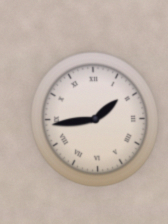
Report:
1:44
